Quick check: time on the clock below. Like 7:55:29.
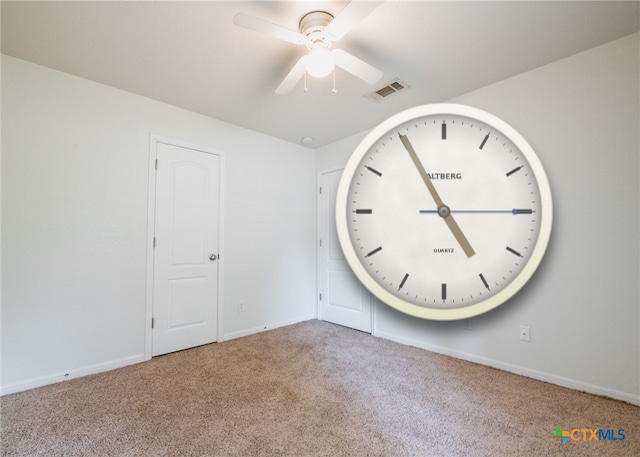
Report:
4:55:15
